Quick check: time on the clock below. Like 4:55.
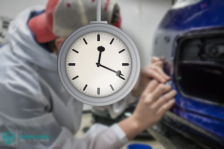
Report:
12:19
